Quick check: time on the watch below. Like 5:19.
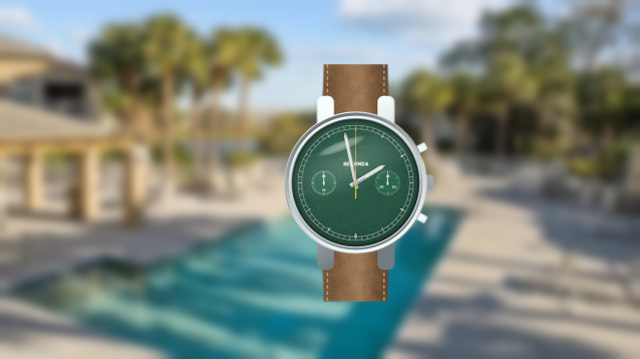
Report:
1:58
